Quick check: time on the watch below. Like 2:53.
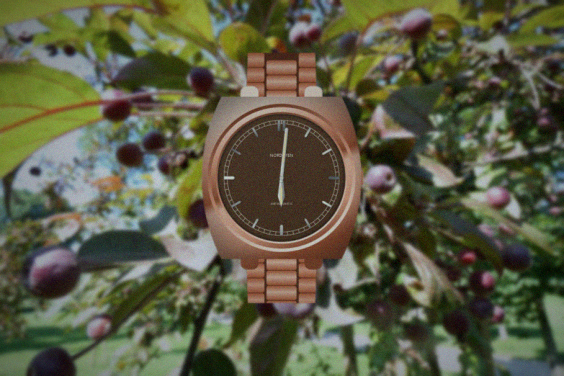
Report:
6:01
